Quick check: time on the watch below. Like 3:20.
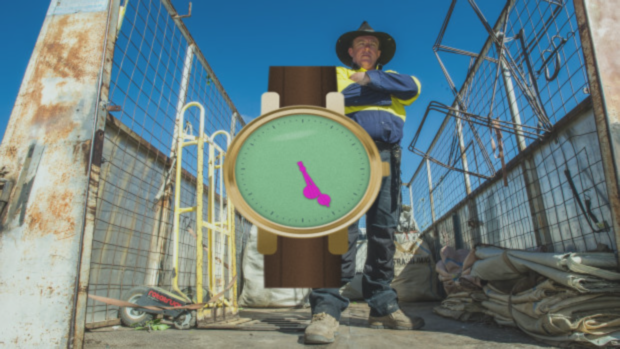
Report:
5:25
